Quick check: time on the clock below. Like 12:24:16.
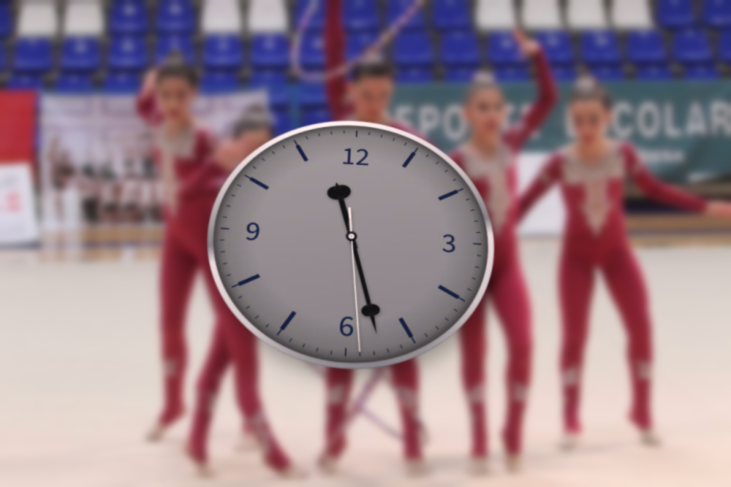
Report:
11:27:29
